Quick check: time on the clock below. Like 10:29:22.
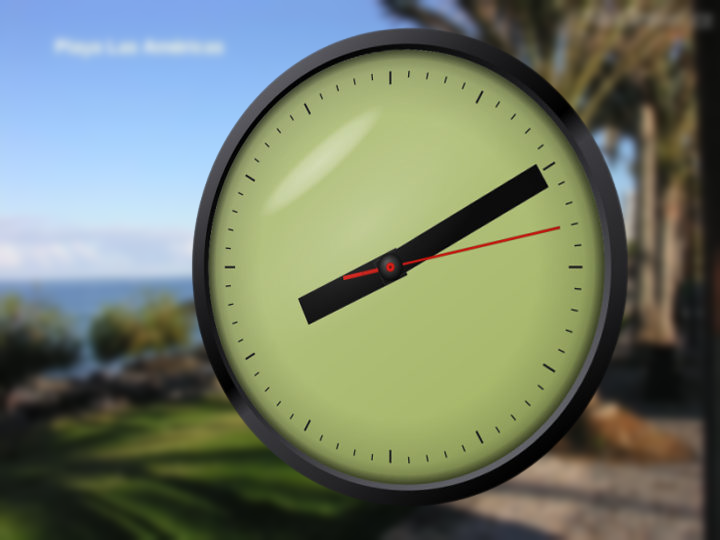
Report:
8:10:13
